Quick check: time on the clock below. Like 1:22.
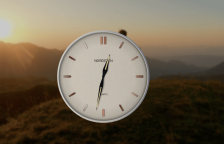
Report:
12:32
